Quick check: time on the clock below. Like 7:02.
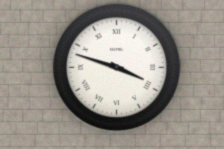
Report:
3:48
